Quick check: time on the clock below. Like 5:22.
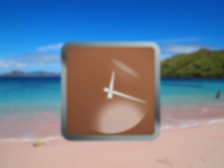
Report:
12:18
